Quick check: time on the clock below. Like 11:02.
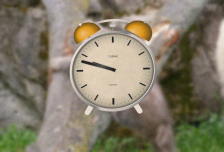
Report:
9:48
